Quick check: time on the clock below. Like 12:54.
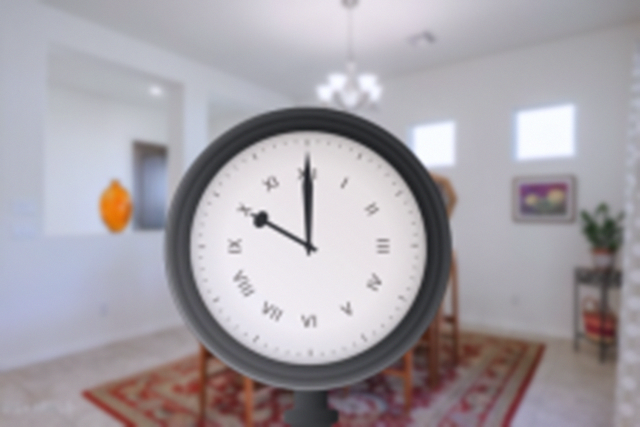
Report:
10:00
